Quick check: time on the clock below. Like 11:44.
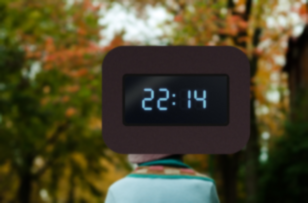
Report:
22:14
